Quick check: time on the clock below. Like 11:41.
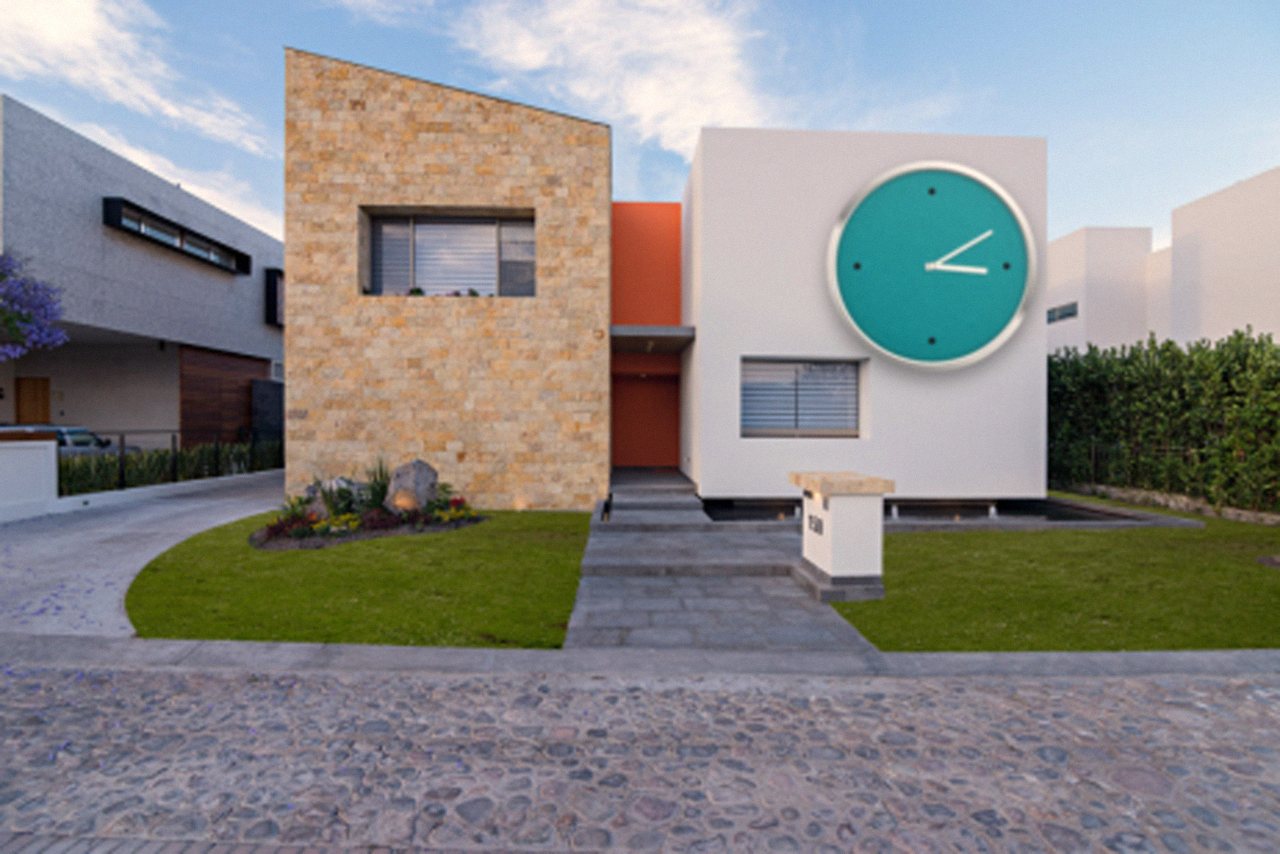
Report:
3:10
